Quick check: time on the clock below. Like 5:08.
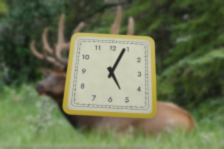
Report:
5:04
